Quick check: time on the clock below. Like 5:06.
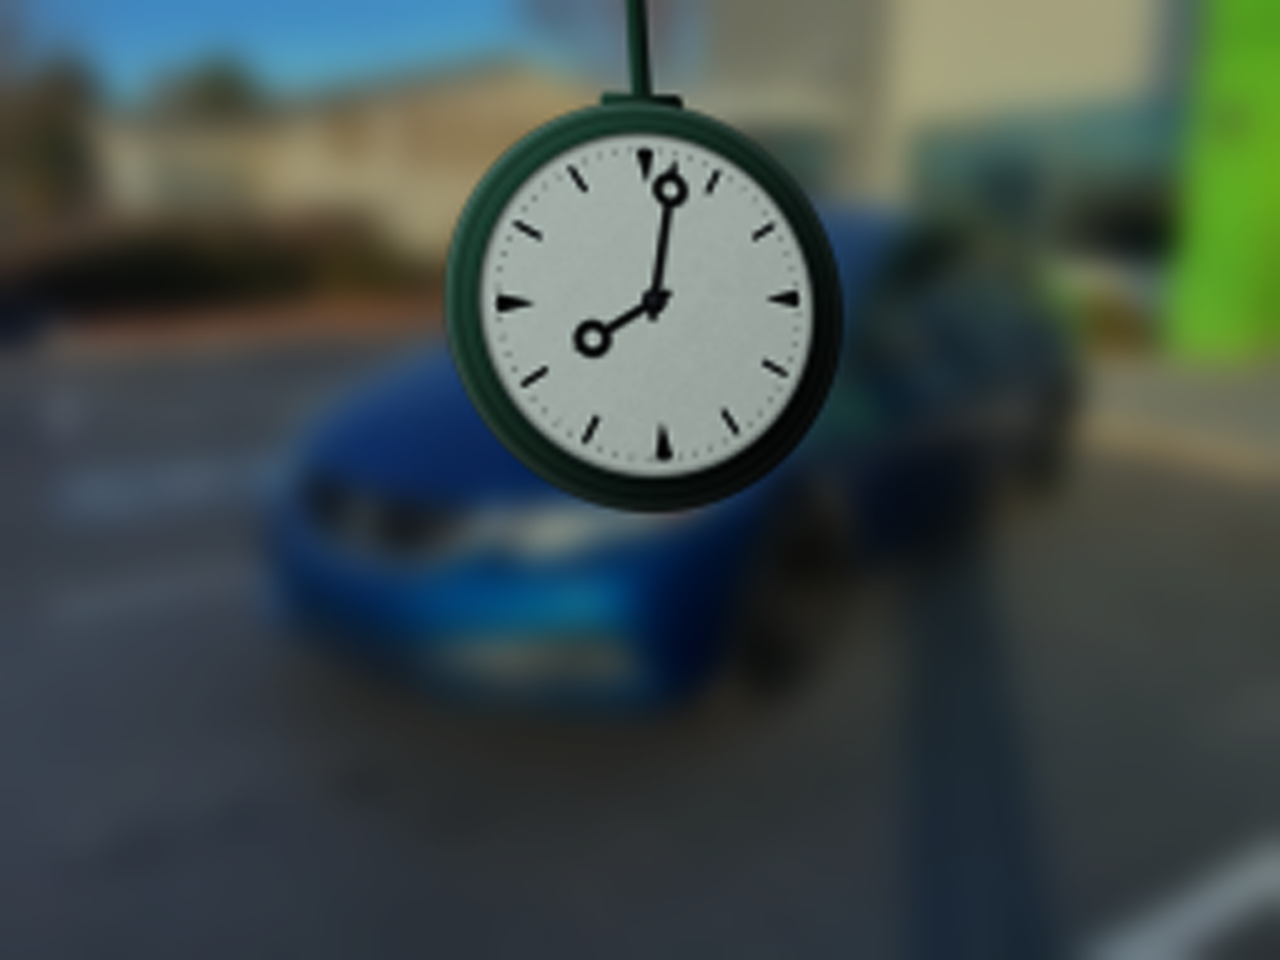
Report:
8:02
